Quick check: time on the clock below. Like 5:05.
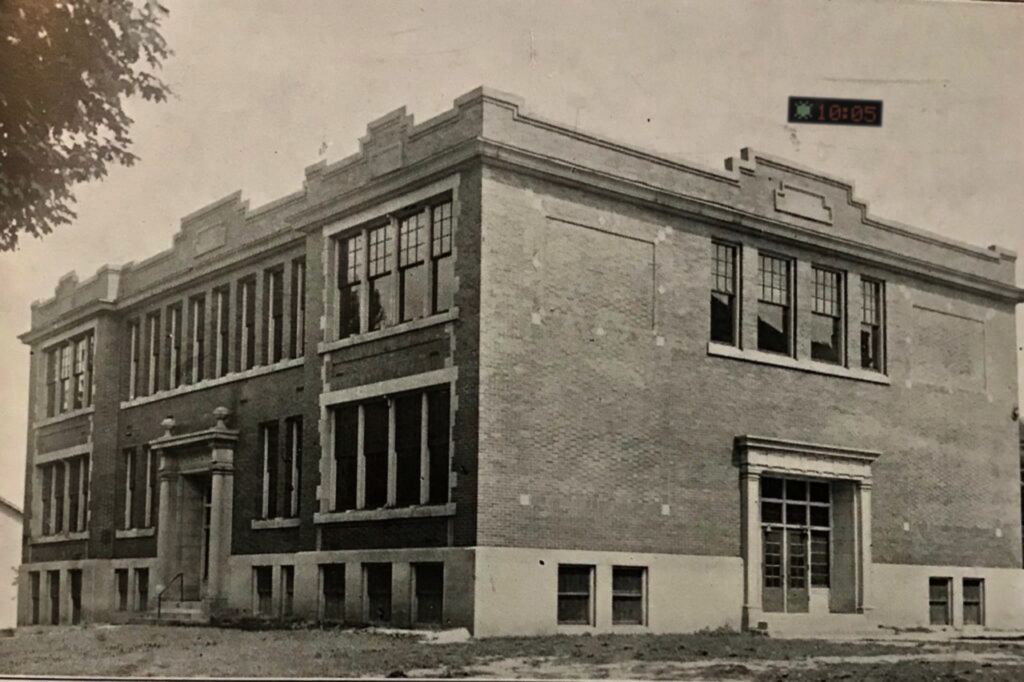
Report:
10:05
